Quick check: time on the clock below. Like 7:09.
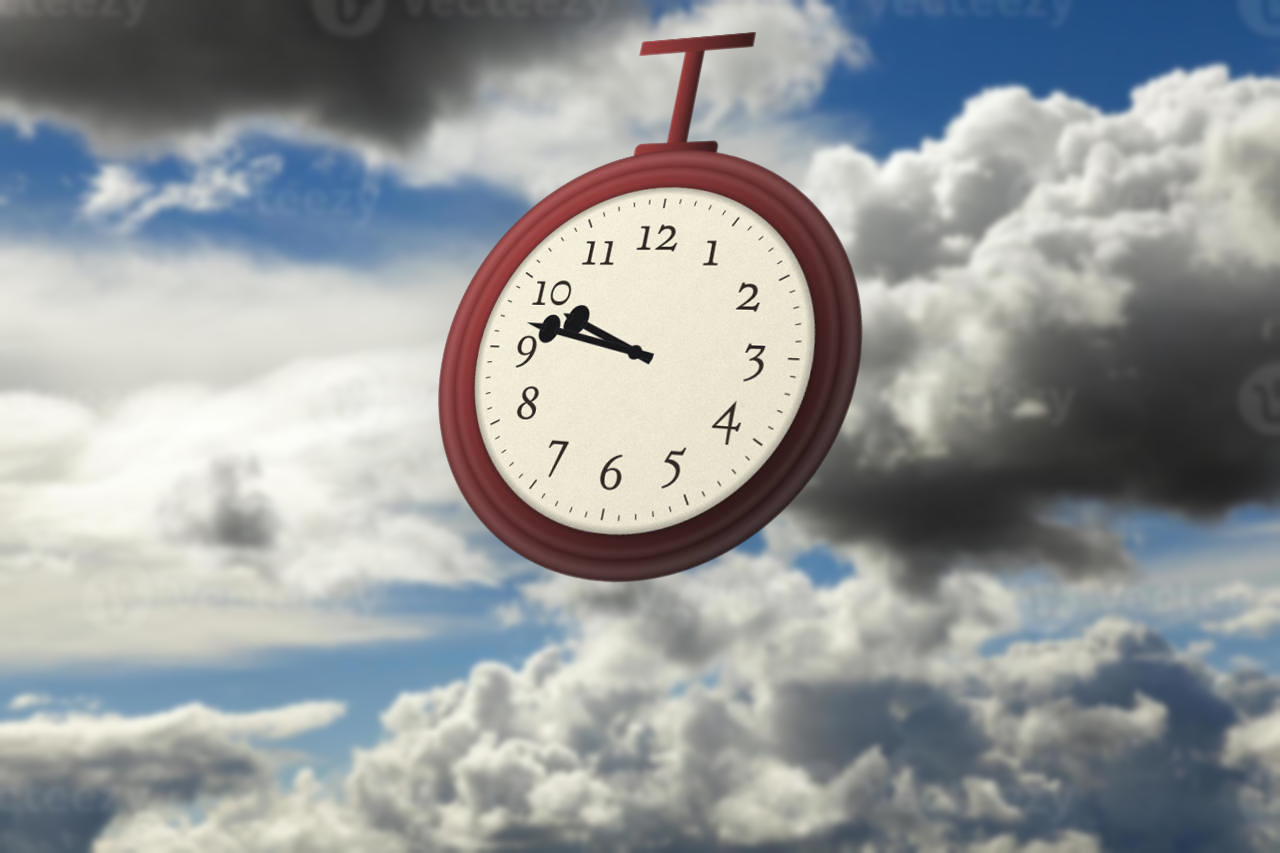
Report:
9:47
